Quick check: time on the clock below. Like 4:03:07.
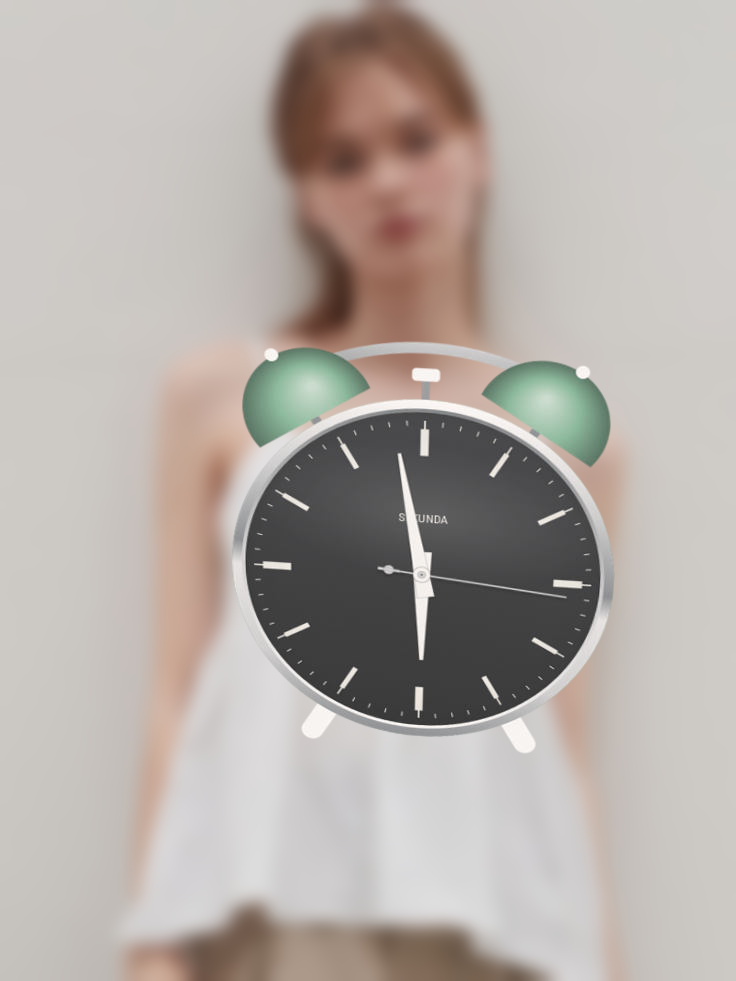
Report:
5:58:16
